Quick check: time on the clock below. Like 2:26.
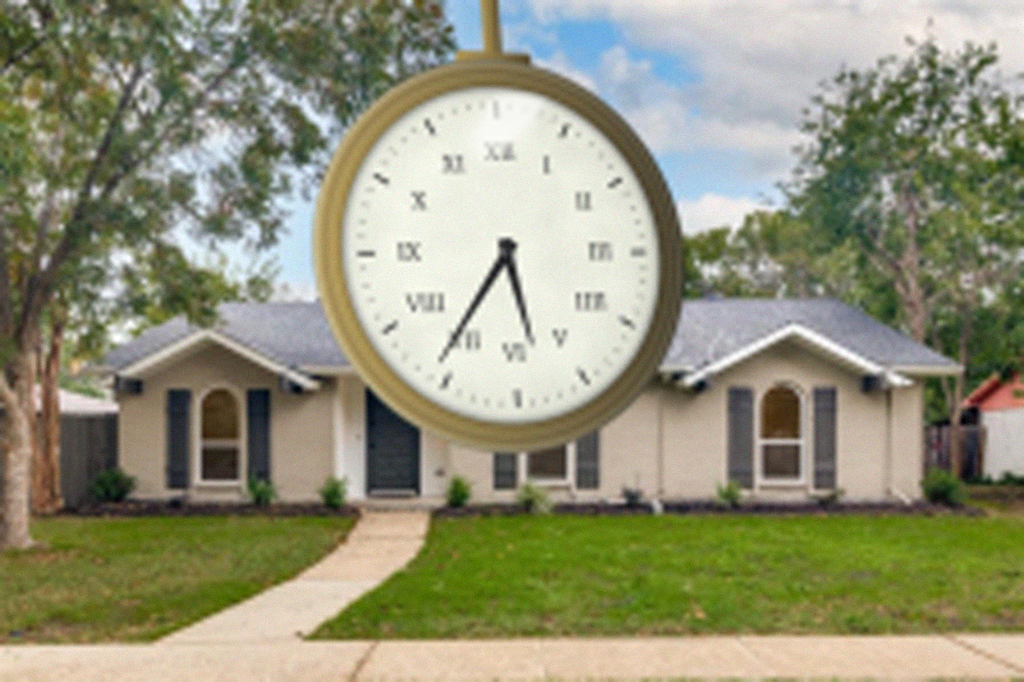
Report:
5:36
